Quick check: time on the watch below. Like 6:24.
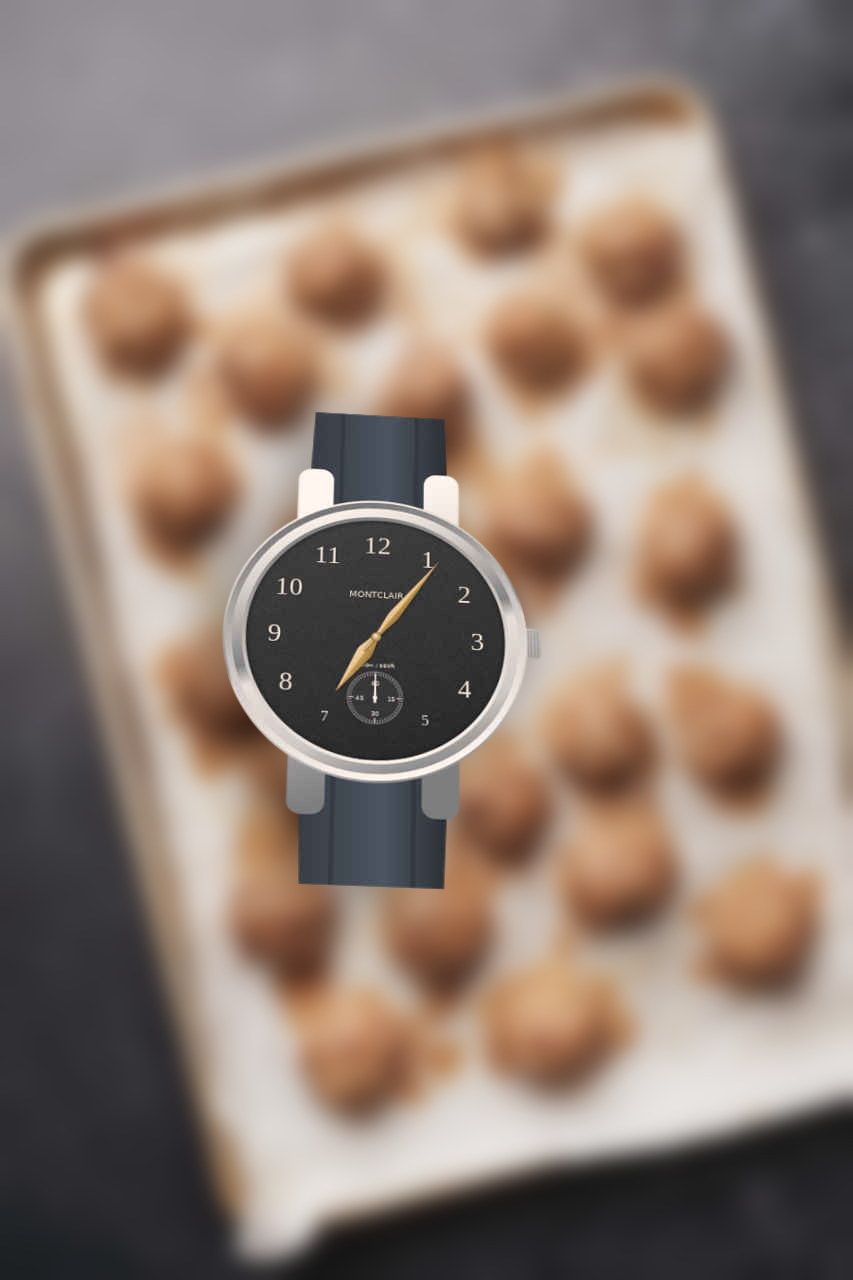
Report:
7:06
